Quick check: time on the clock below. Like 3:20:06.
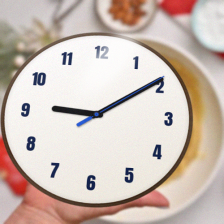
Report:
9:09:09
